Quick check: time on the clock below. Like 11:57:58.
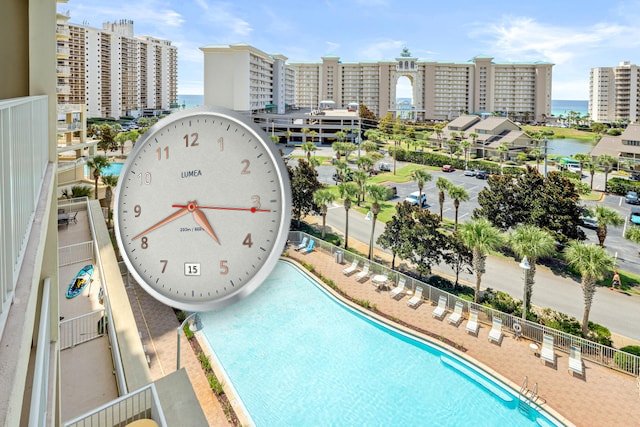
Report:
4:41:16
